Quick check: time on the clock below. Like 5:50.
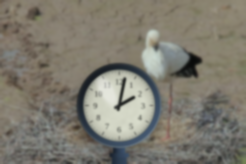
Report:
2:02
